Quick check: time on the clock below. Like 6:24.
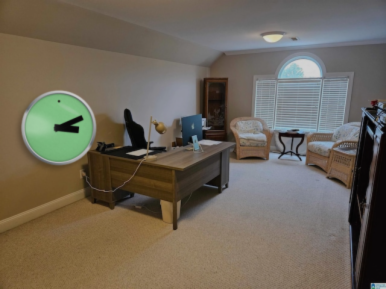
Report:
3:11
